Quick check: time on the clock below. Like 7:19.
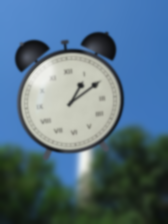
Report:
1:10
